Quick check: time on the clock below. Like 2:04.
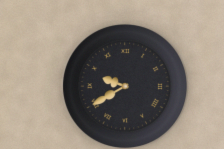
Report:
9:40
